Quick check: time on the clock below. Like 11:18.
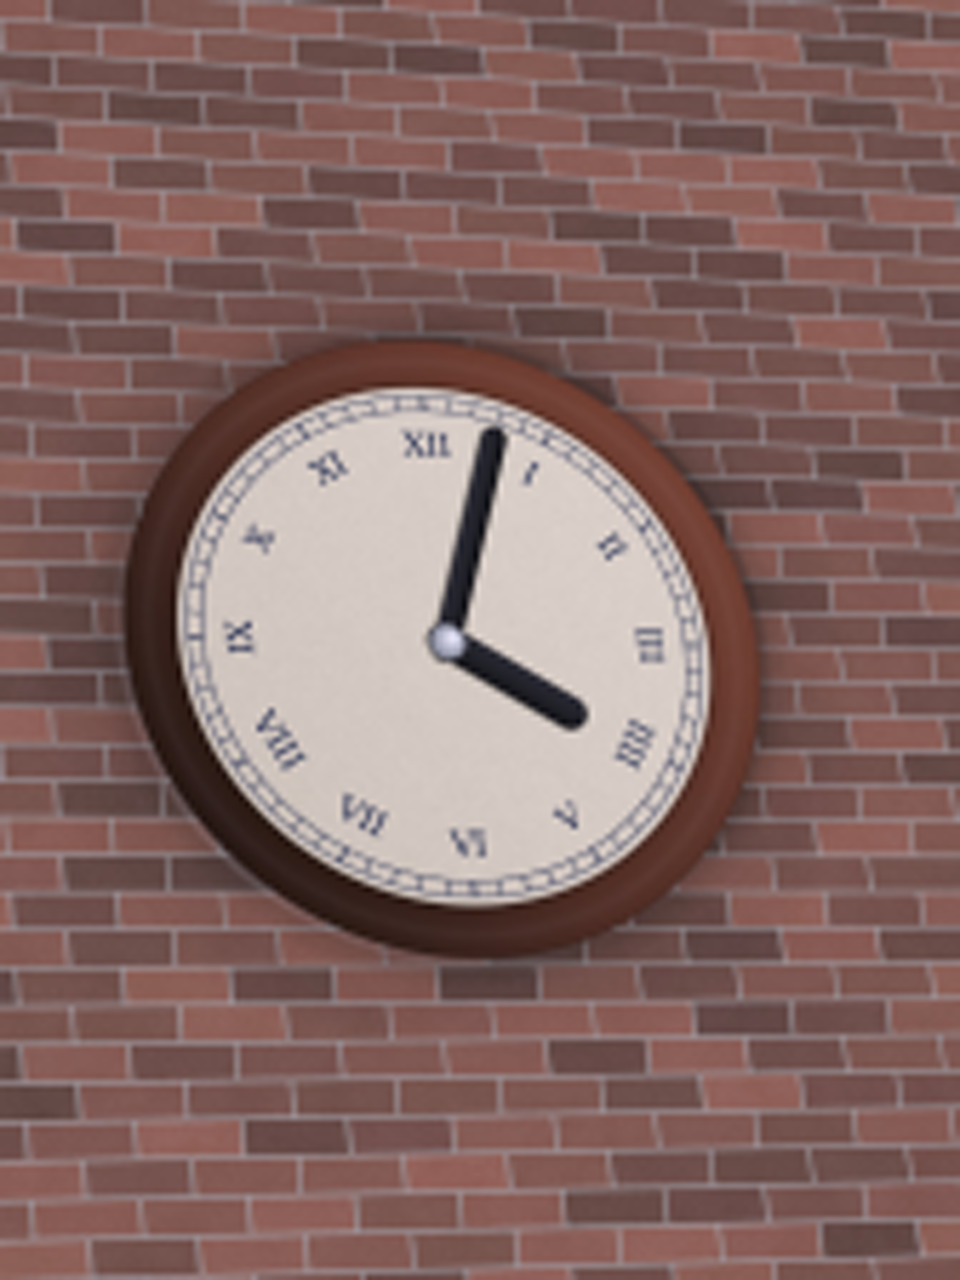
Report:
4:03
